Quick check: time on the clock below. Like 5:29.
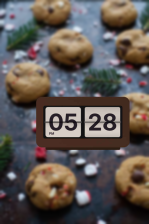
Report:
5:28
